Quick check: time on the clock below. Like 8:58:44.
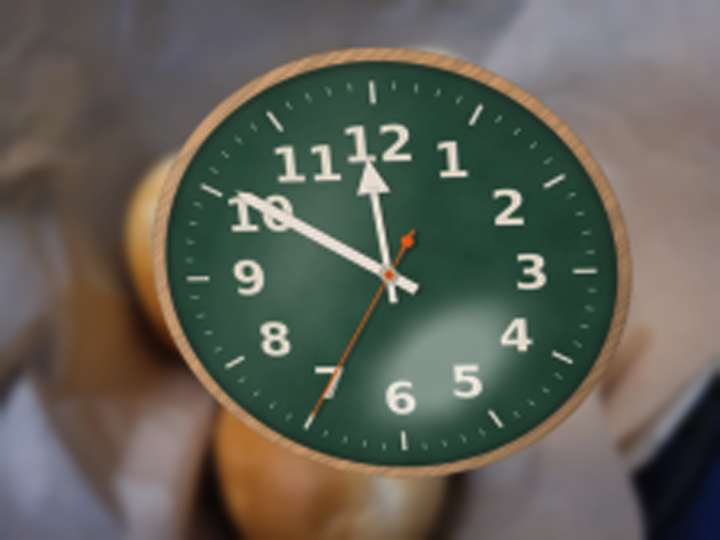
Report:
11:50:35
